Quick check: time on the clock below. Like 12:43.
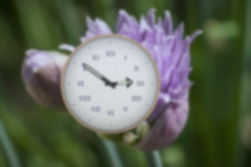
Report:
2:51
